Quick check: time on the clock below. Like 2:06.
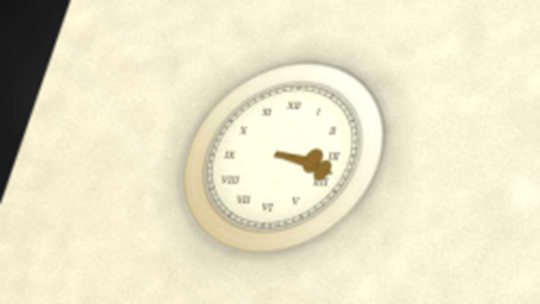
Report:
3:18
